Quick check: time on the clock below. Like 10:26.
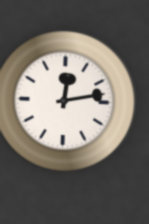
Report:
12:13
